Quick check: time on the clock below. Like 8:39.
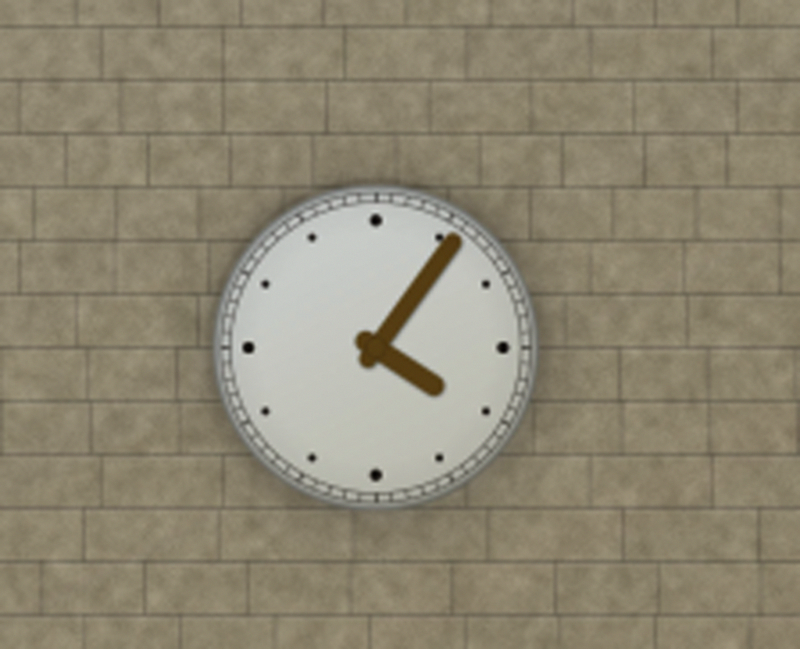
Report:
4:06
